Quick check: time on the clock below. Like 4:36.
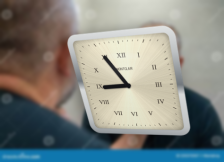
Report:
8:55
